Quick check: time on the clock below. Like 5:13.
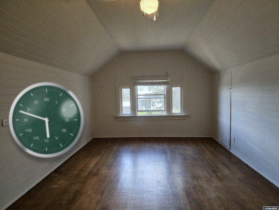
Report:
5:48
